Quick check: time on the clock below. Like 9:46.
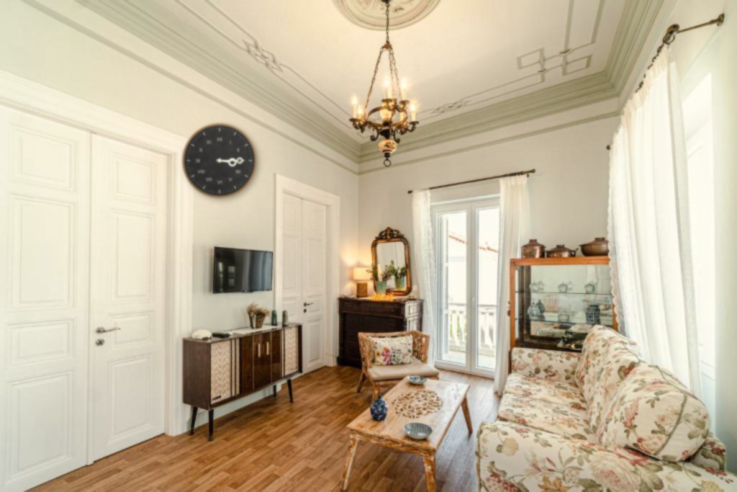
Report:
3:15
